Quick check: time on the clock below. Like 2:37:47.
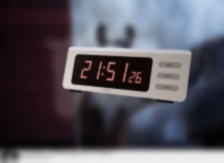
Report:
21:51:26
